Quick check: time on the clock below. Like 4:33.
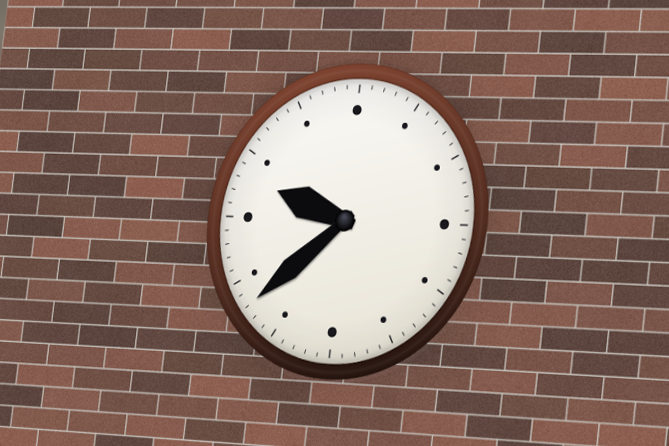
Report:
9:38
